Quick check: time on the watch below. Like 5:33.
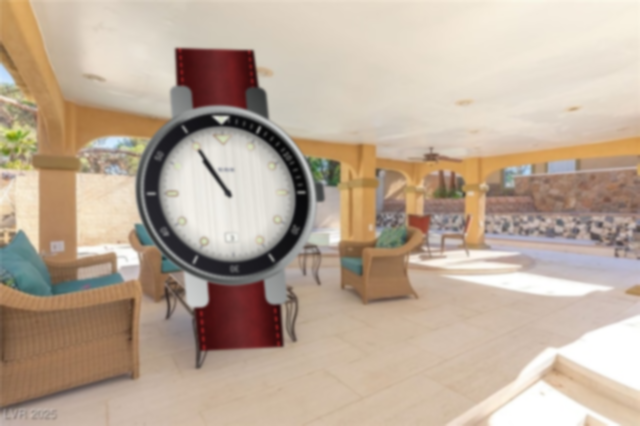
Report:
10:55
